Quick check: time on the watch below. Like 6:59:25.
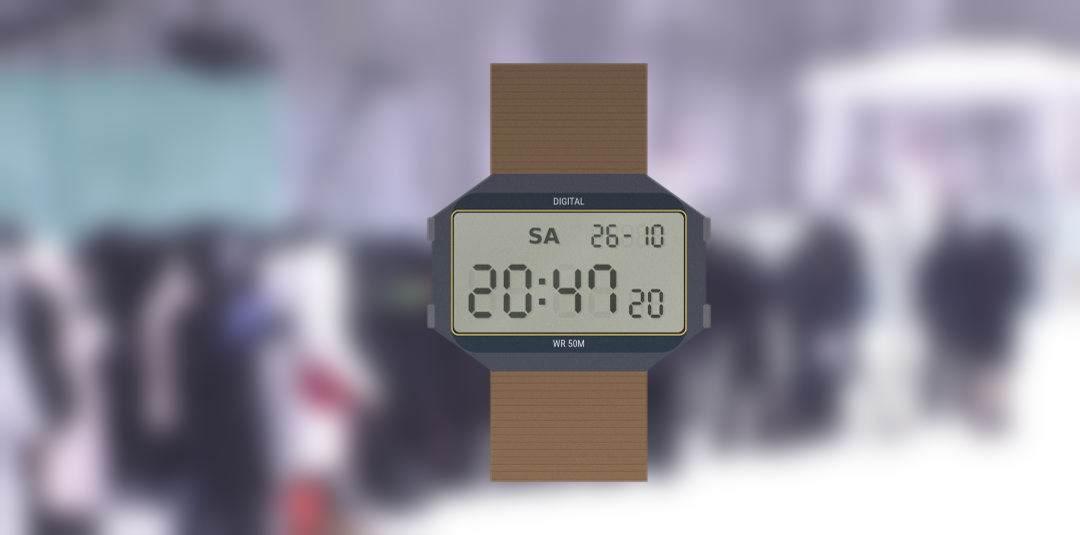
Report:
20:47:20
